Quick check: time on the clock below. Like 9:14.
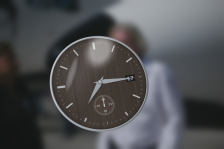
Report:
7:15
